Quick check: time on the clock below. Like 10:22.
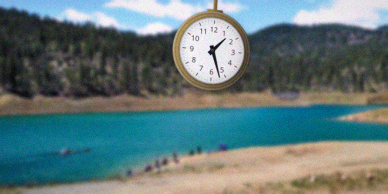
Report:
1:27
